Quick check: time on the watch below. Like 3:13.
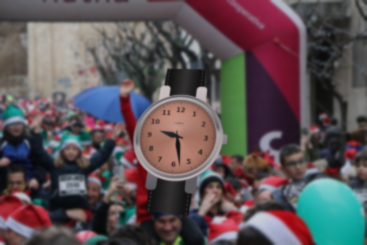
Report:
9:28
